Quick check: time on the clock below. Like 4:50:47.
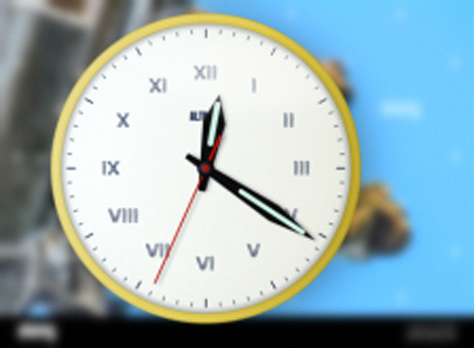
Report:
12:20:34
